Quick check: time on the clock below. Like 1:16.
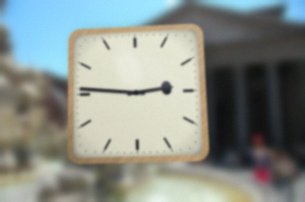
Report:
2:46
